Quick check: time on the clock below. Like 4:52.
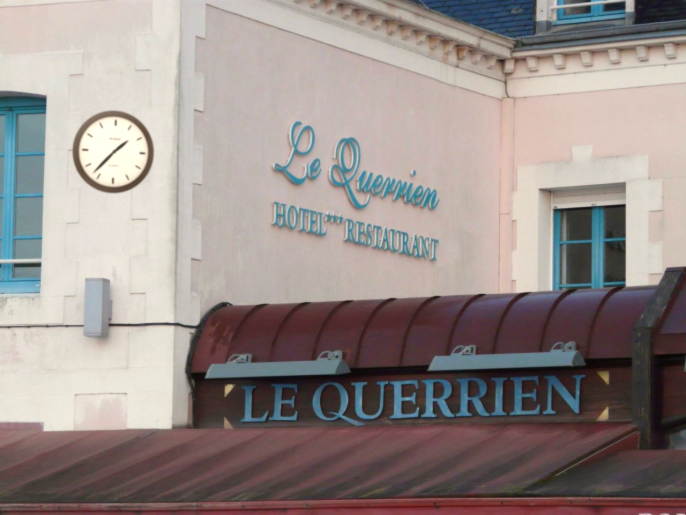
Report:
1:37
